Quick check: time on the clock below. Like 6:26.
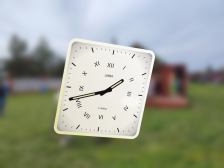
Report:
1:42
